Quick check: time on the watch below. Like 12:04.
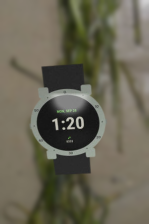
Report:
1:20
